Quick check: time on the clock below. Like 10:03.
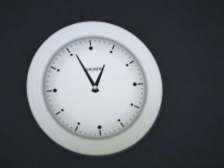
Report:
12:56
